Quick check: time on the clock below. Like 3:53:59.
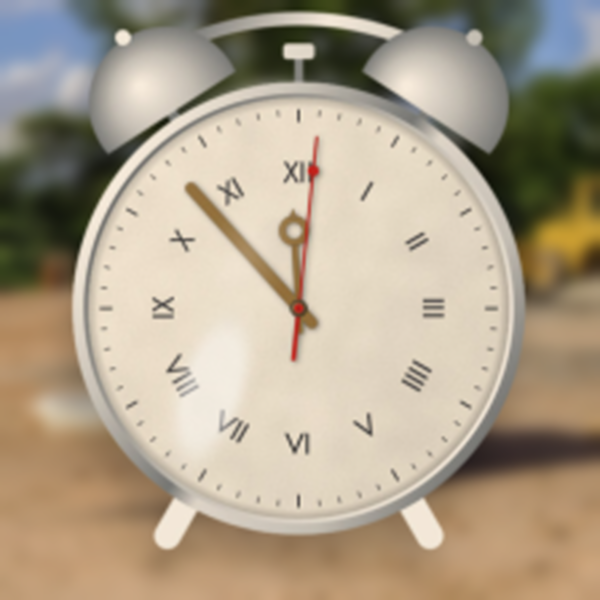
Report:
11:53:01
